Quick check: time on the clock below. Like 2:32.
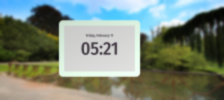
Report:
5:21
